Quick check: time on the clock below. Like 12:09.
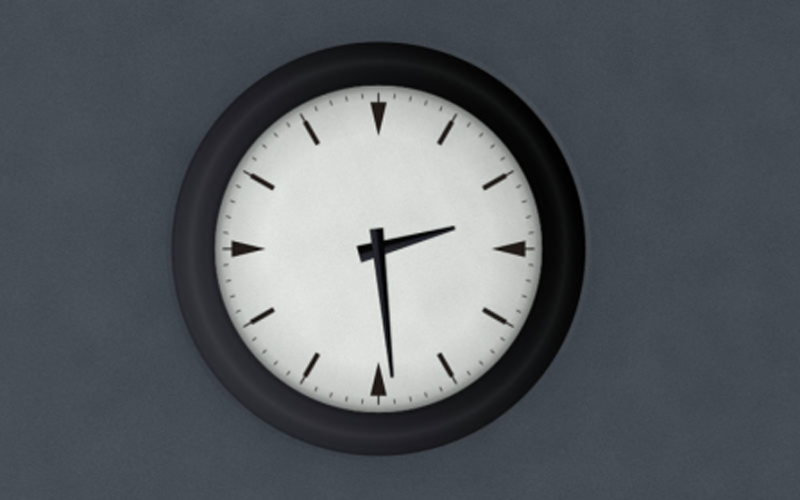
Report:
2:29
